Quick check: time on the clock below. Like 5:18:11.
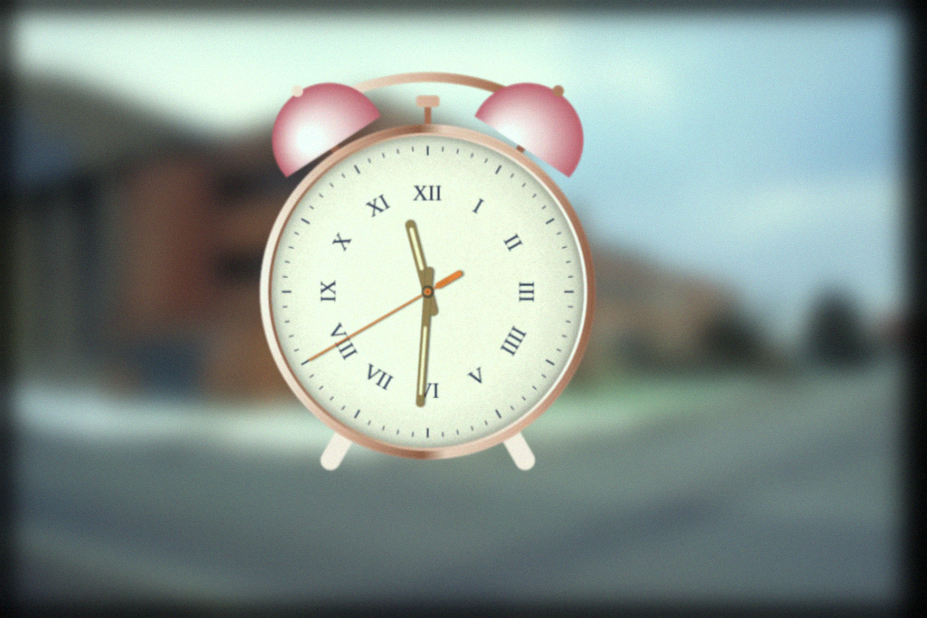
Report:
11:30:40
